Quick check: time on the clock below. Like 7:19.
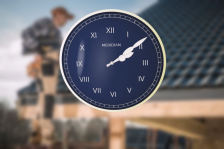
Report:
2:09
